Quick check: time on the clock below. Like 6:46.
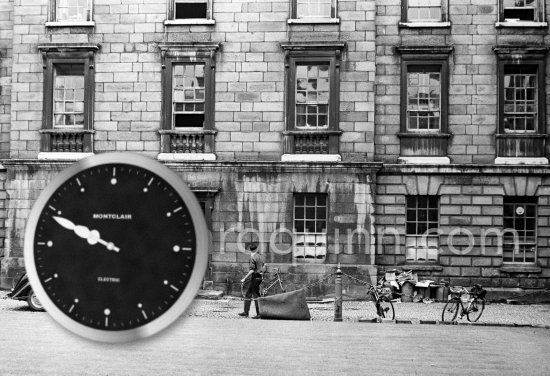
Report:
9:49
